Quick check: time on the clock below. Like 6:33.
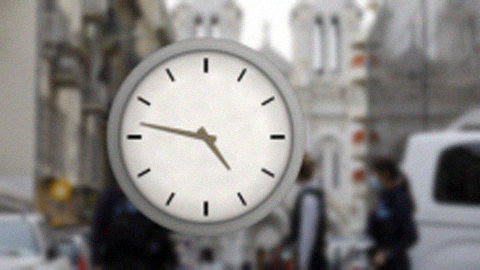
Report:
4:47
